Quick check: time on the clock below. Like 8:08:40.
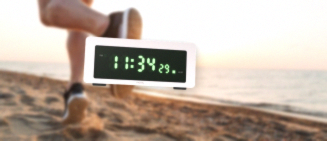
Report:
11:34:29
